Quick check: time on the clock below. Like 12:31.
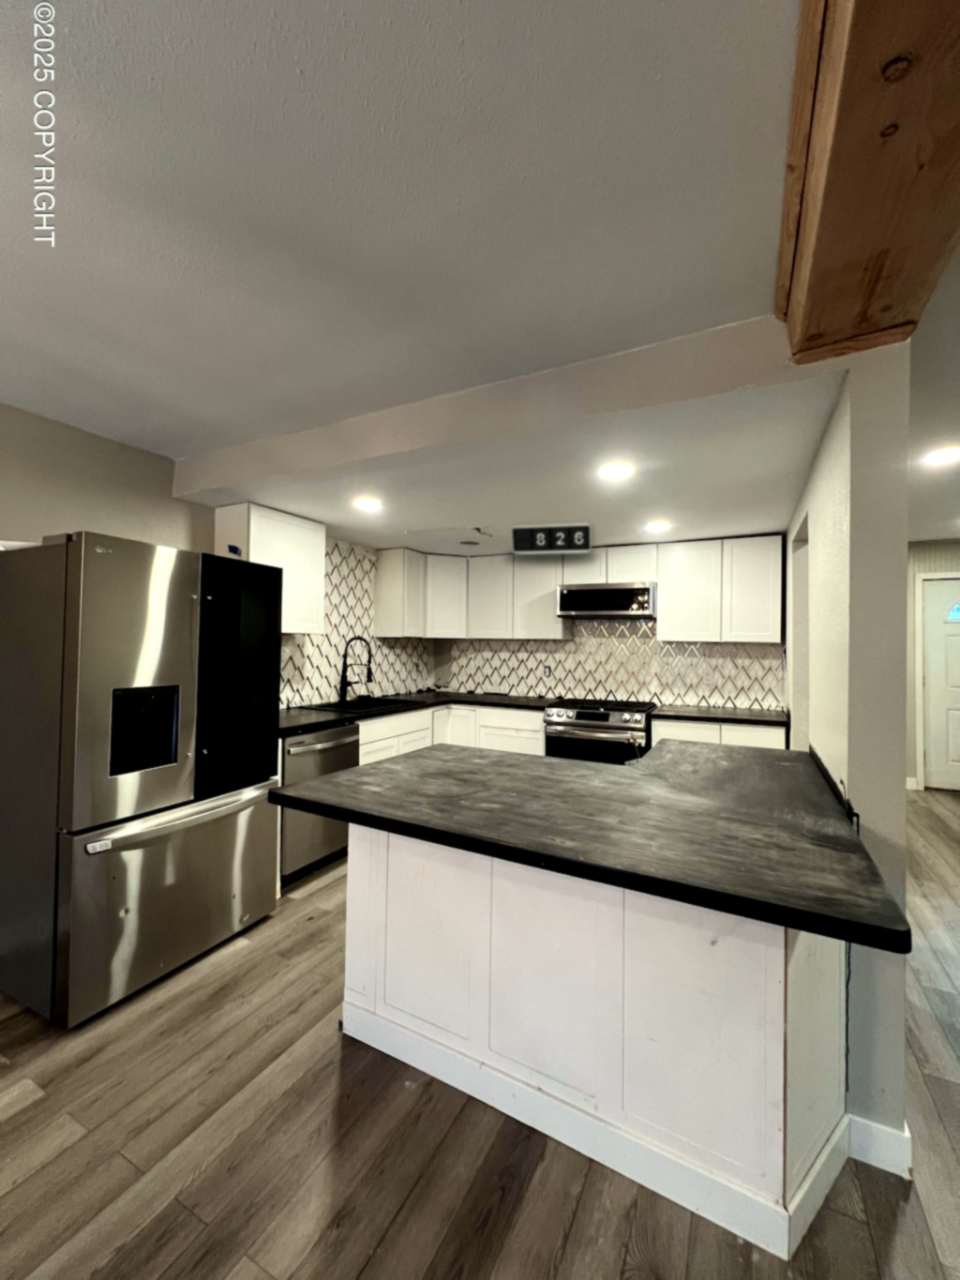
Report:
8:26
